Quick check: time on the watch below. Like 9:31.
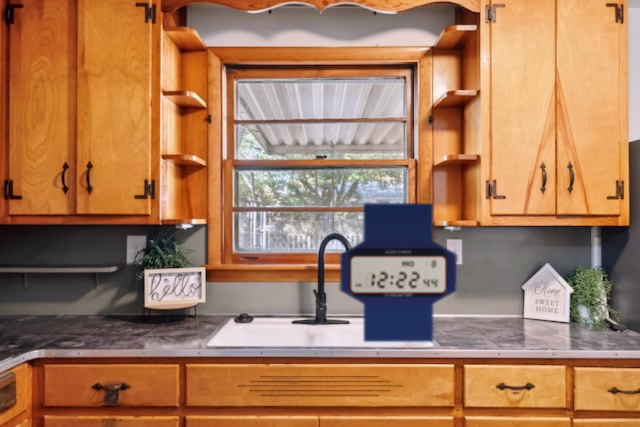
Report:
12:22
